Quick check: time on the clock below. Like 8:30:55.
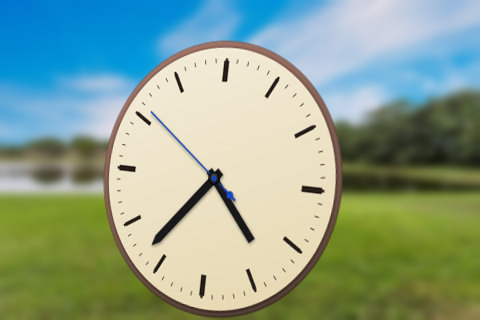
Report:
4:36:51
